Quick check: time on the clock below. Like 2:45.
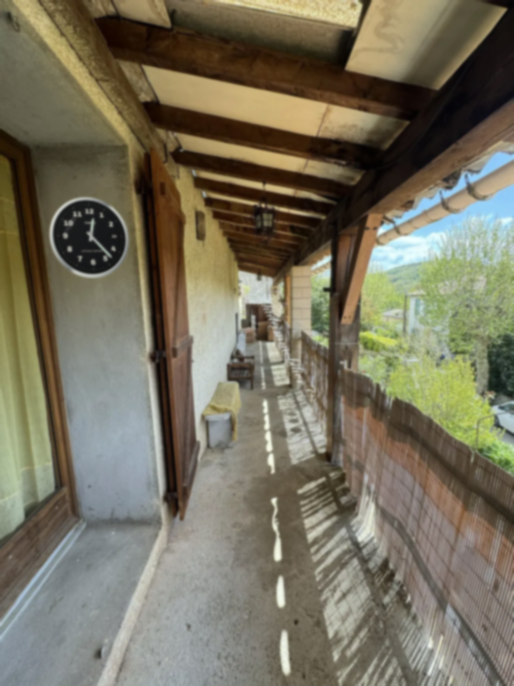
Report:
12:23
